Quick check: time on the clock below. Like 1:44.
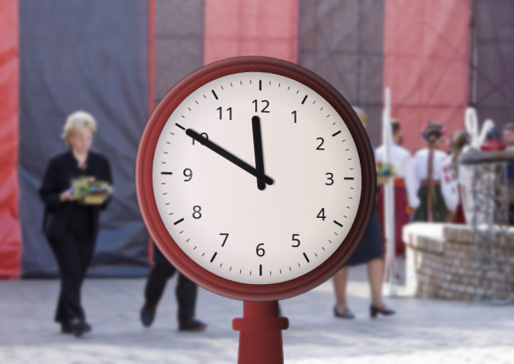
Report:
11:50
